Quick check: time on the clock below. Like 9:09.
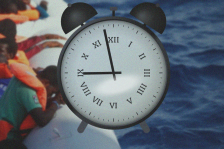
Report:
8:58
